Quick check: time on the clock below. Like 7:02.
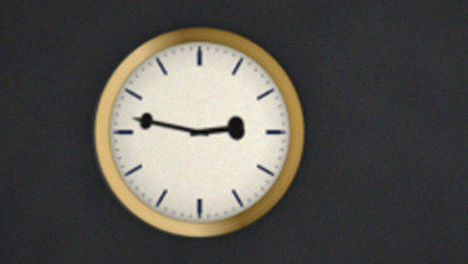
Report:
2:47
